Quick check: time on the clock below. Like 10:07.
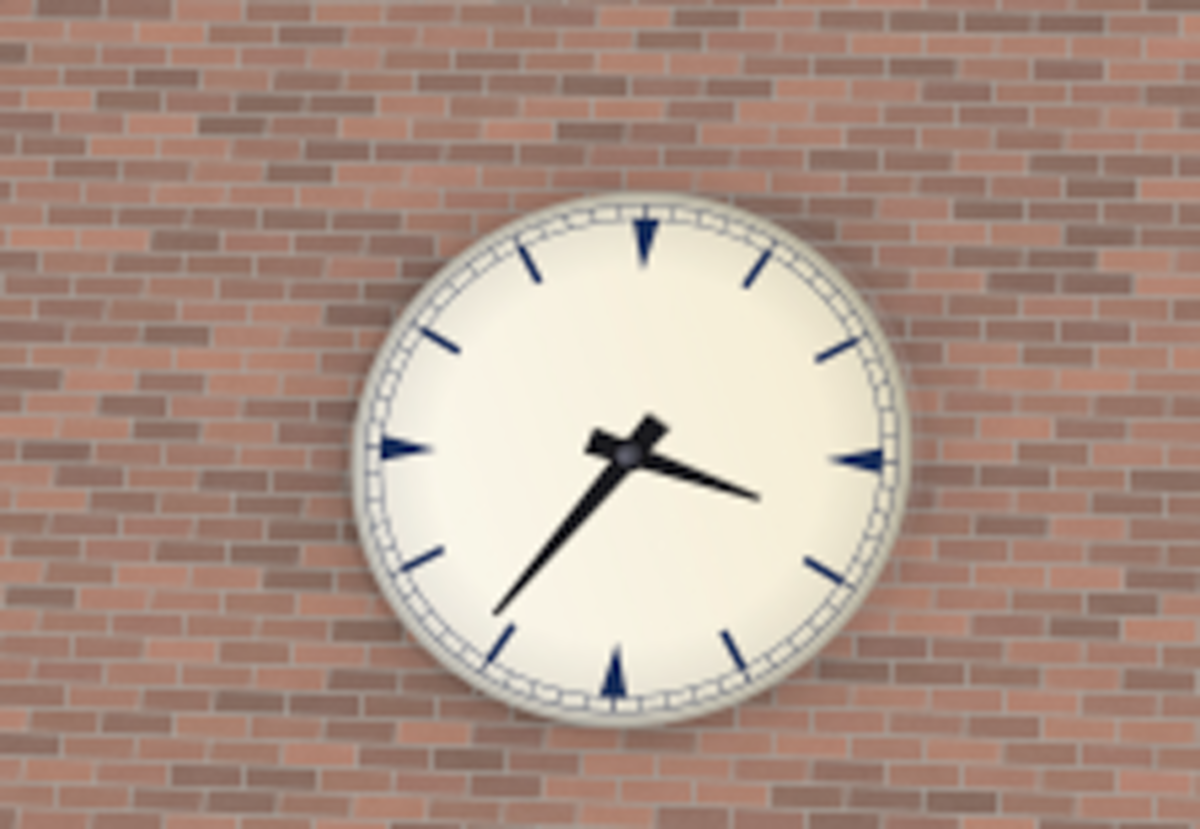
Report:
3:36
